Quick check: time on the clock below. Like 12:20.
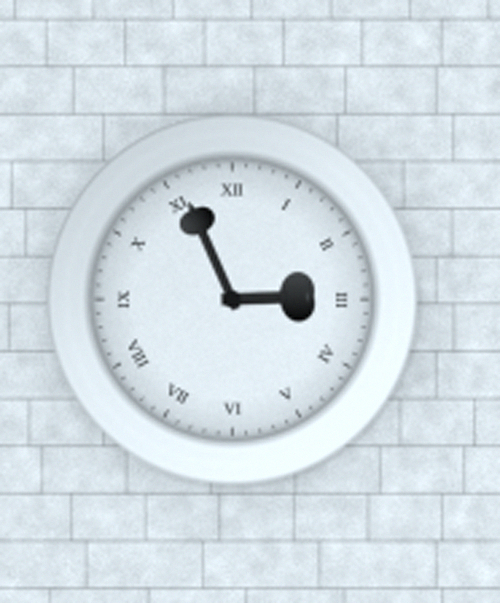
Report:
2:56
